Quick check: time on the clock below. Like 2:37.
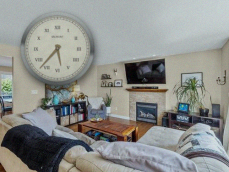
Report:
5:37
